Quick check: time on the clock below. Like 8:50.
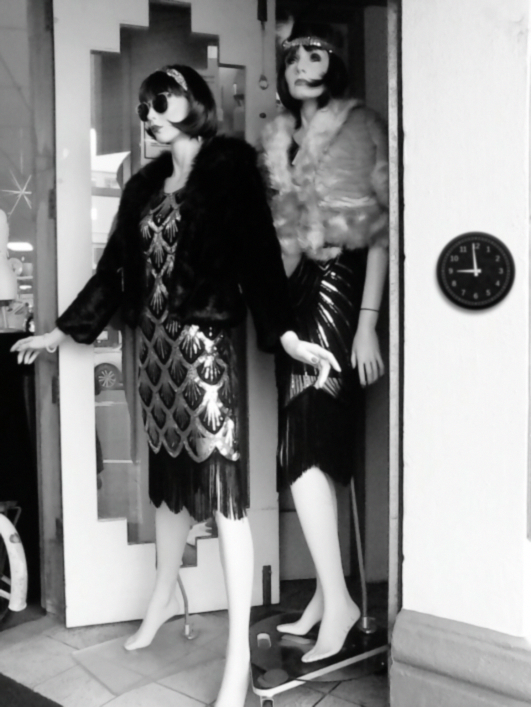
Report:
8:59
